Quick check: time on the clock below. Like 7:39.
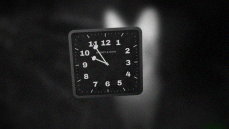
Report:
9:55
